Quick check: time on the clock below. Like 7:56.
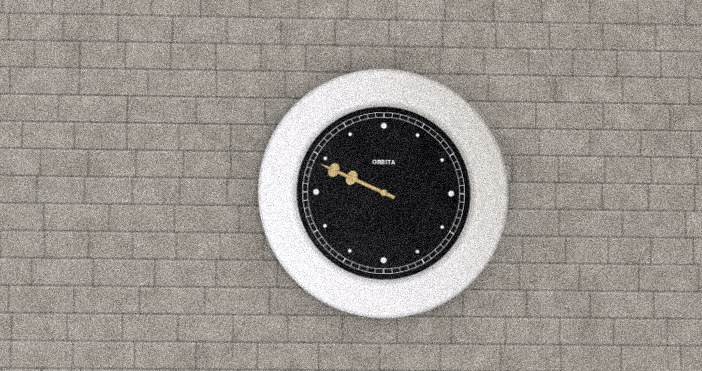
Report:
9:49
